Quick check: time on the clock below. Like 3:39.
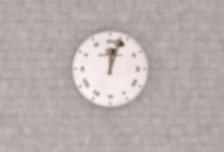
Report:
12:03
